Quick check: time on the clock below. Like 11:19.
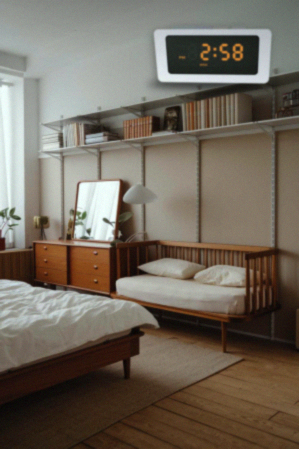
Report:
2:58
